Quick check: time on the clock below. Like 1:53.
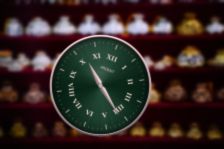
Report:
10:21
